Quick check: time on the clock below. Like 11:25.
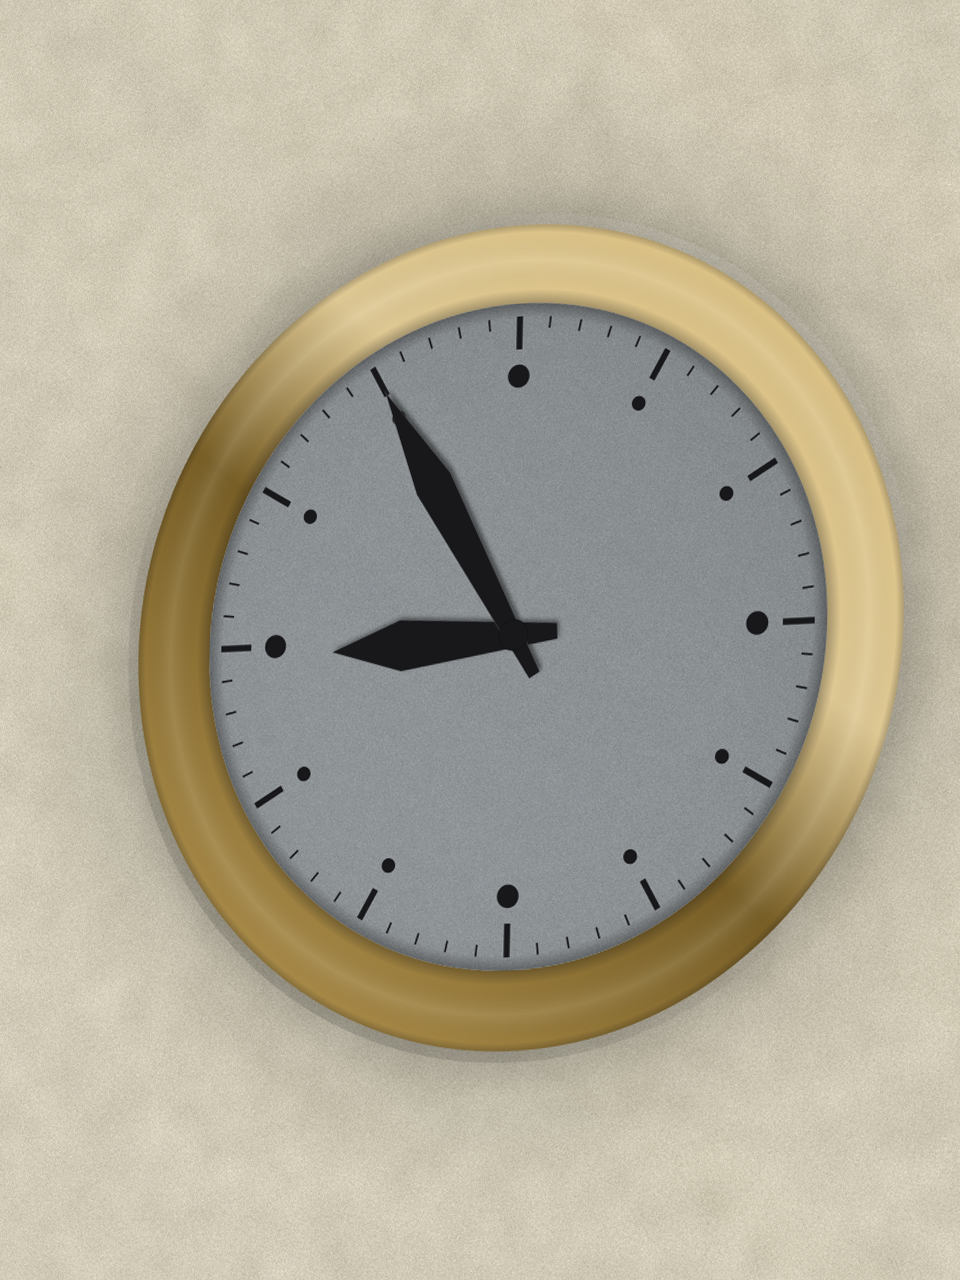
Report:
8:55
